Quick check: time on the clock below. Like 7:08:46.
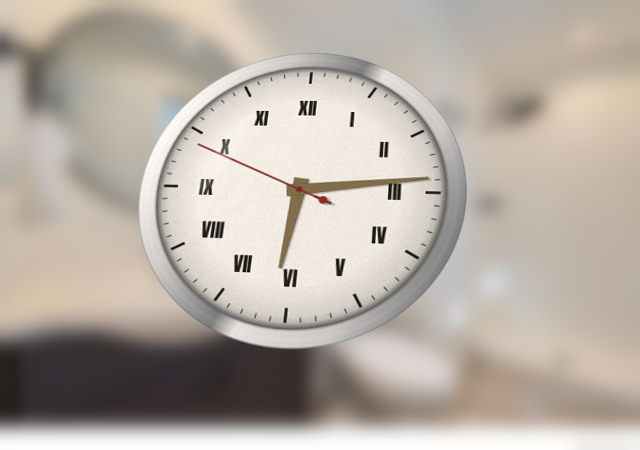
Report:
6:13:49
